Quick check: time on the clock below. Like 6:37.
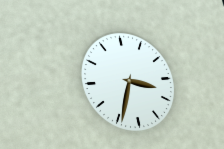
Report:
3:34
